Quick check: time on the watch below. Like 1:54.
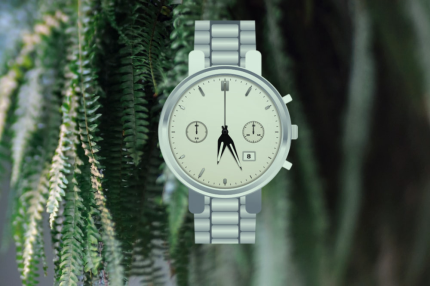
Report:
6:26
